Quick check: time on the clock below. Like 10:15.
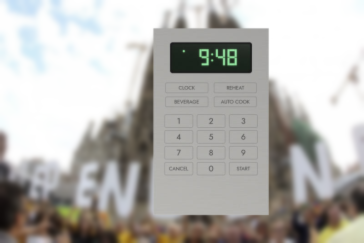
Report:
9:48
